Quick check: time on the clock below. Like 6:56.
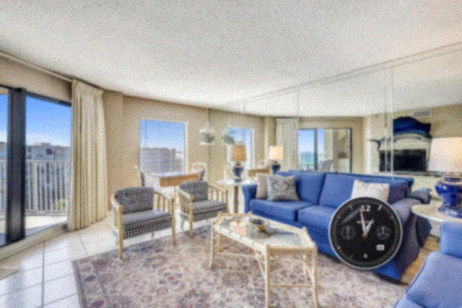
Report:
12:58
